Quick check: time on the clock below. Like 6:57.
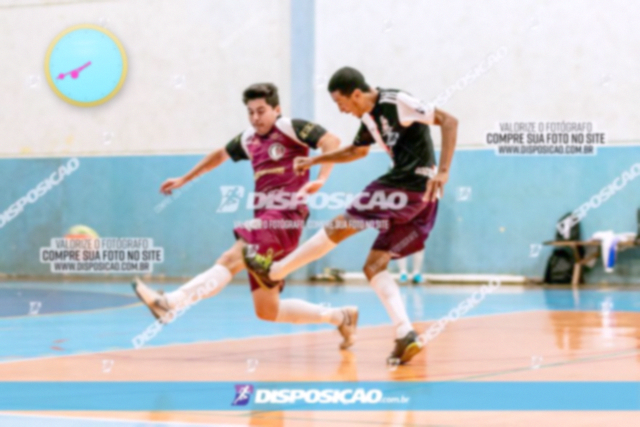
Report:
7:41
